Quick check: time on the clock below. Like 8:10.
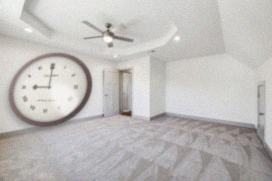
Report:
9:00
